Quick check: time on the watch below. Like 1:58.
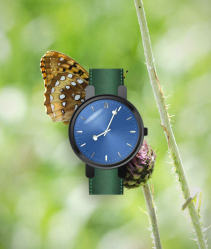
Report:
8:04
